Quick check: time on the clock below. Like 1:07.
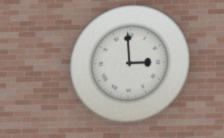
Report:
2:59
